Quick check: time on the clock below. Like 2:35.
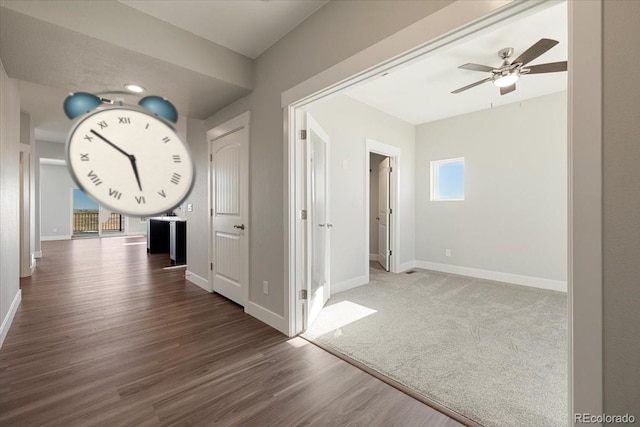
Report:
5:52
